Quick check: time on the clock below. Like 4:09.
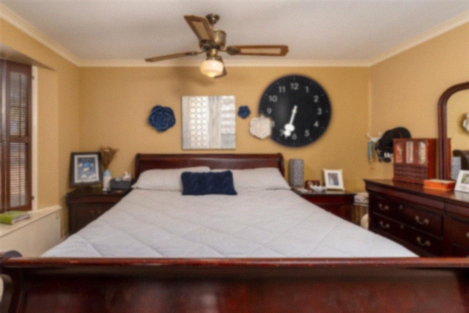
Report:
6:33
